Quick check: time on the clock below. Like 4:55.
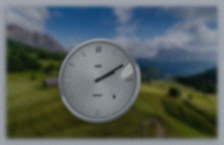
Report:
2:10
